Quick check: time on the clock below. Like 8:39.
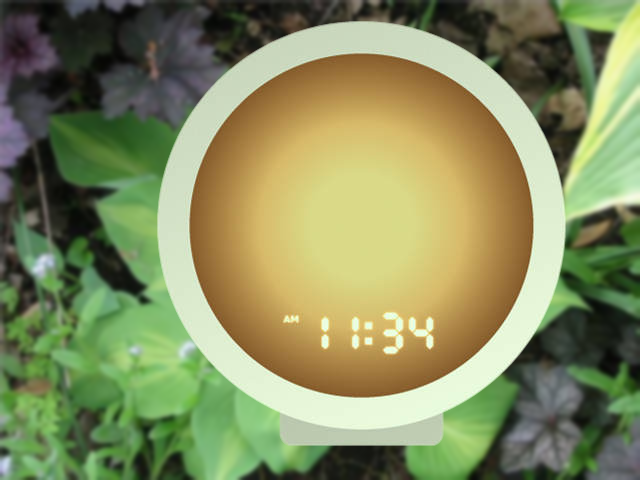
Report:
11:34
